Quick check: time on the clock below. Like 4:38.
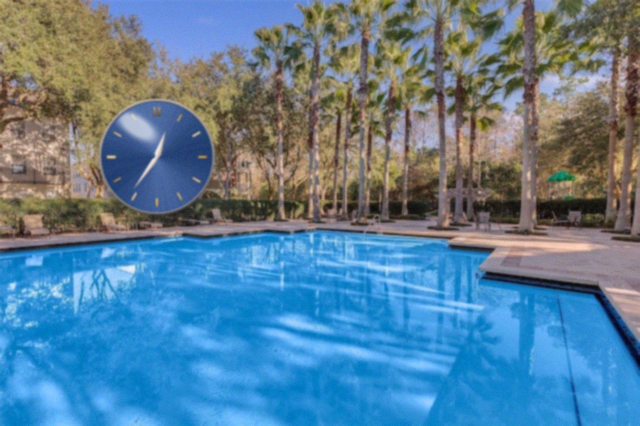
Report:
12:36
